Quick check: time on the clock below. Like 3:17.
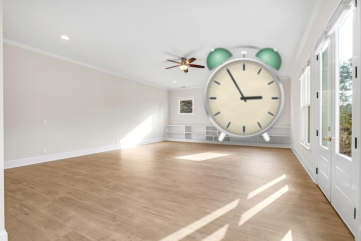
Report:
2:55
